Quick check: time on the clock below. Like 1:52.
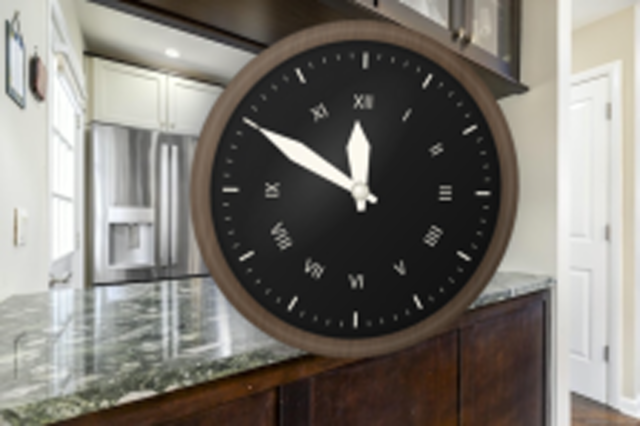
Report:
11:50
